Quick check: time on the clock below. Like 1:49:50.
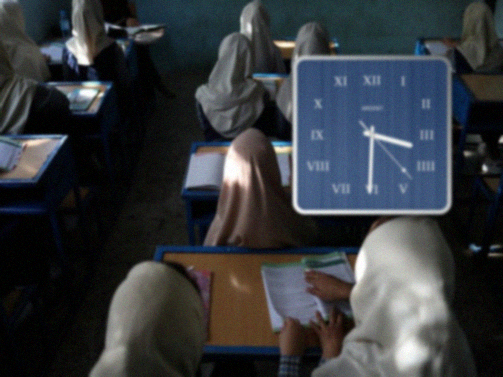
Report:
3:30:23
